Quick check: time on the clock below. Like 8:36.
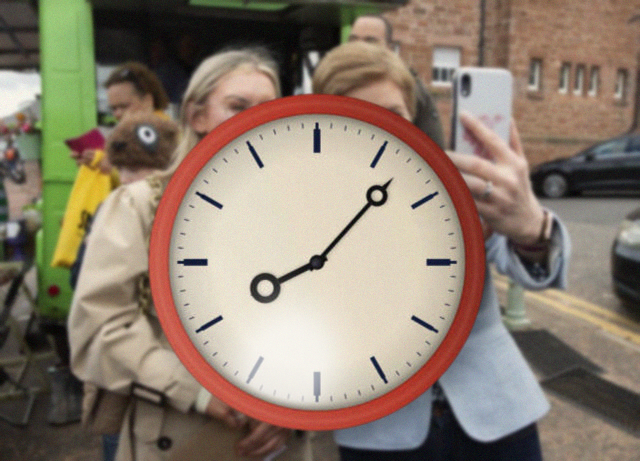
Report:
8:07
